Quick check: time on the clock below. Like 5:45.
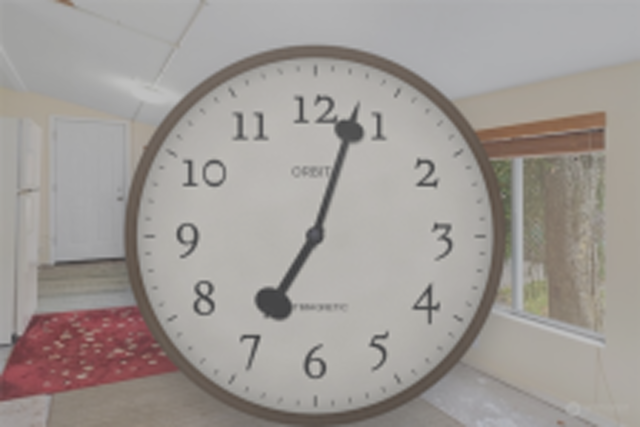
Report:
7:03
